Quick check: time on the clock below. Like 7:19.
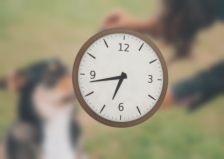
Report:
6:43
